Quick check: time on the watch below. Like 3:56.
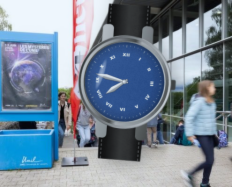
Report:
7:47
